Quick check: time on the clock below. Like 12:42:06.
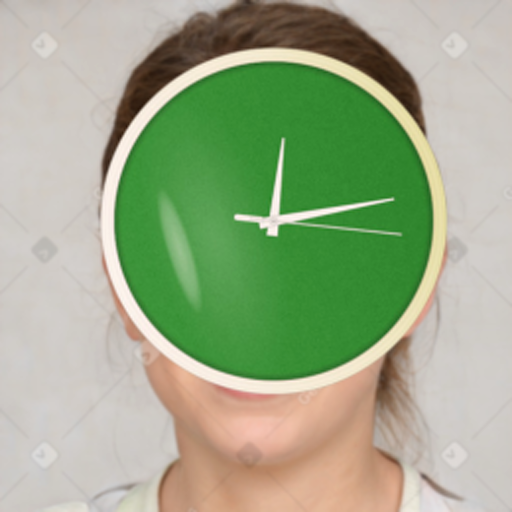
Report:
12:13:16
